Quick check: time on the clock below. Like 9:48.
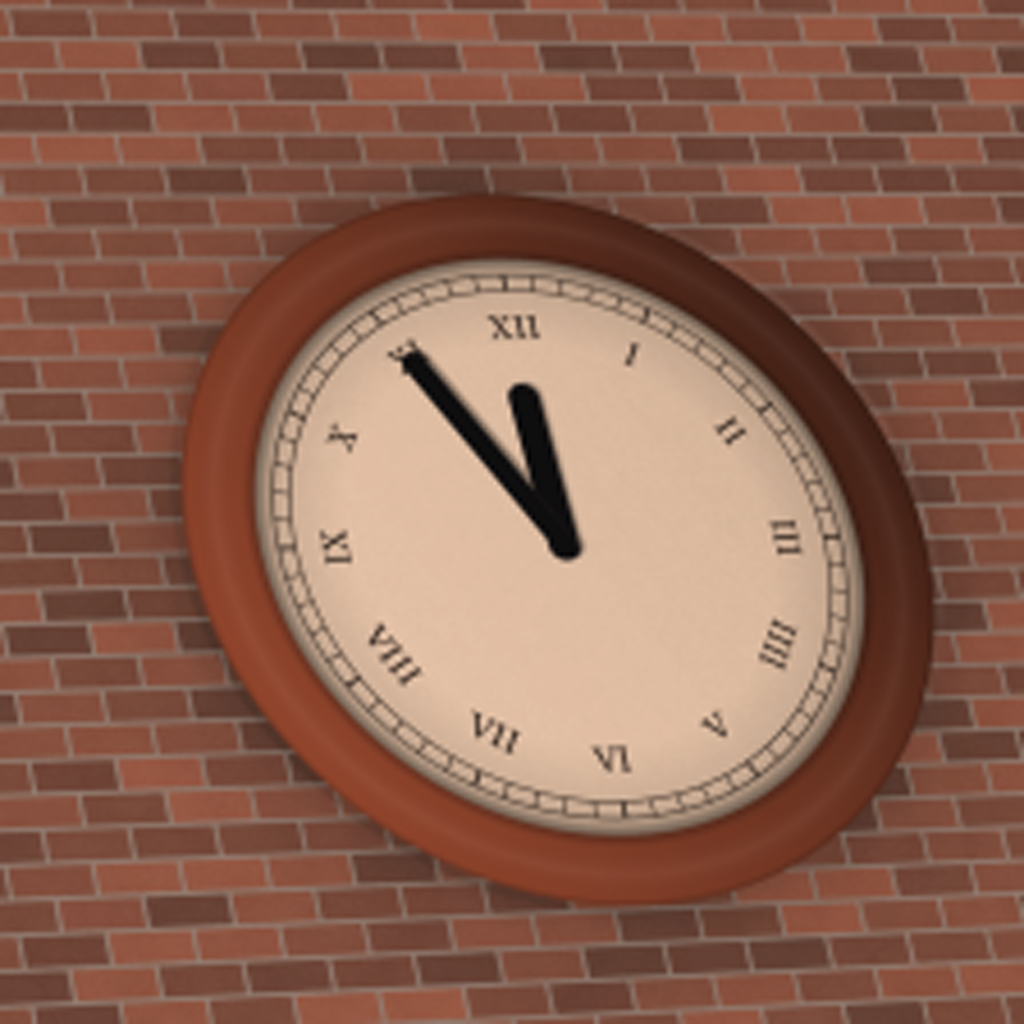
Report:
11:55
